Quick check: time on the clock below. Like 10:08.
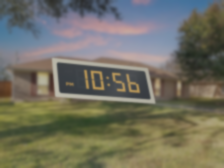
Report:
10:56
